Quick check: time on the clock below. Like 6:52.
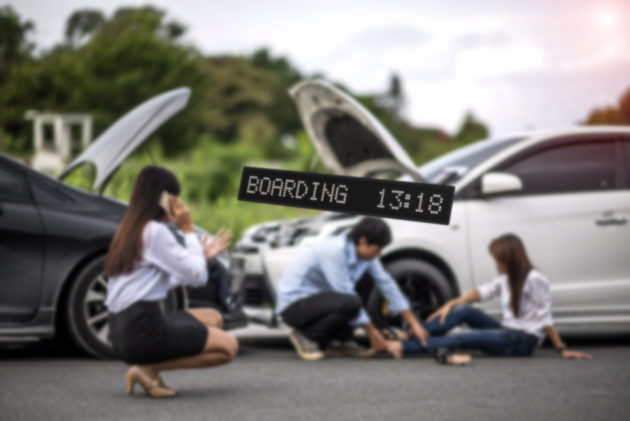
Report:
13:18
